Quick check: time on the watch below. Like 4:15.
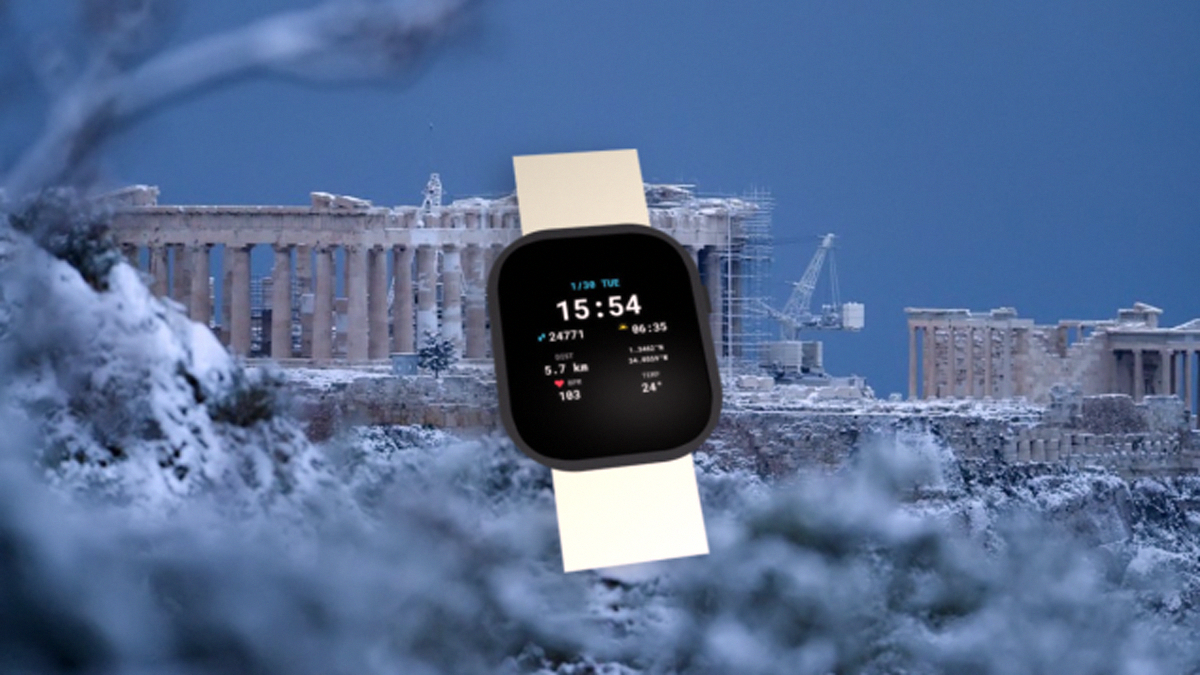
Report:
15:54
